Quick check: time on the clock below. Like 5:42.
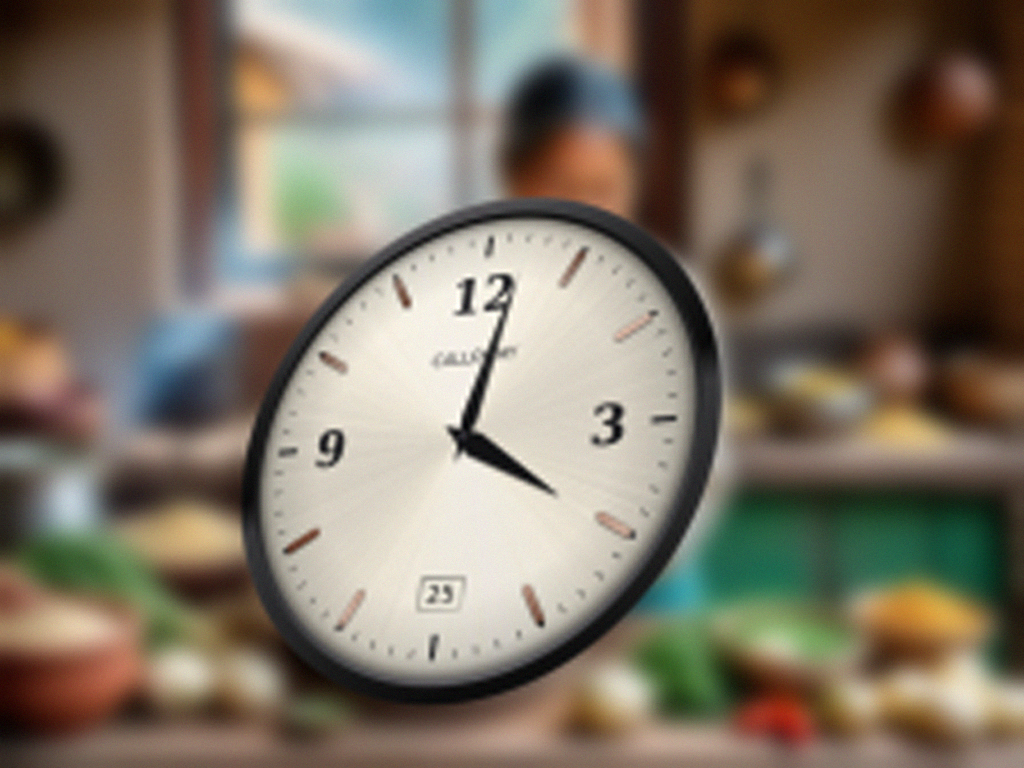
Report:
4:02
